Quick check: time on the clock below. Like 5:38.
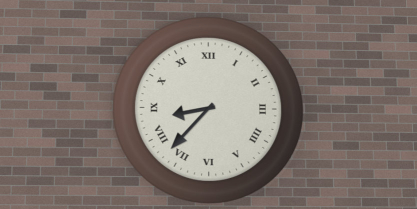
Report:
8:37
